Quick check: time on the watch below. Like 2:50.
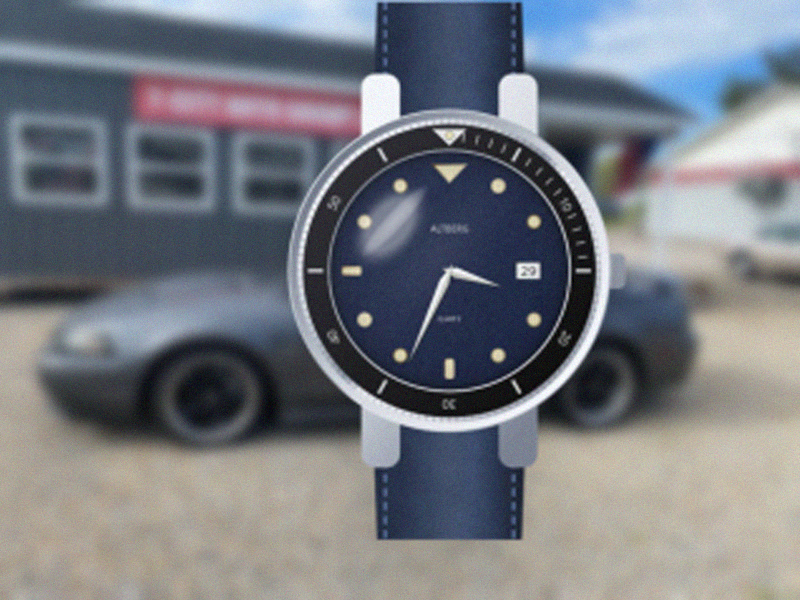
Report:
3:34
